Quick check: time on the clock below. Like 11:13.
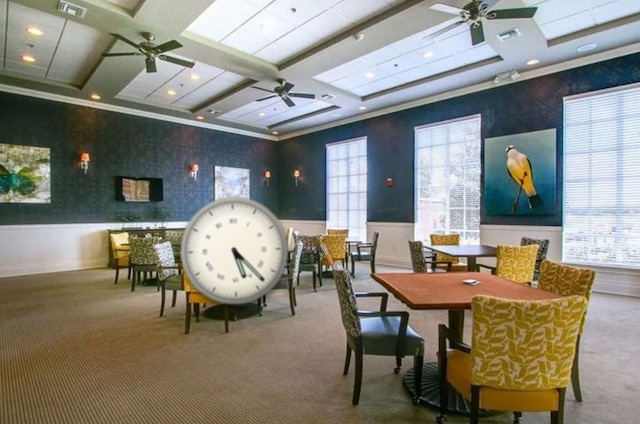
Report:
5:23
